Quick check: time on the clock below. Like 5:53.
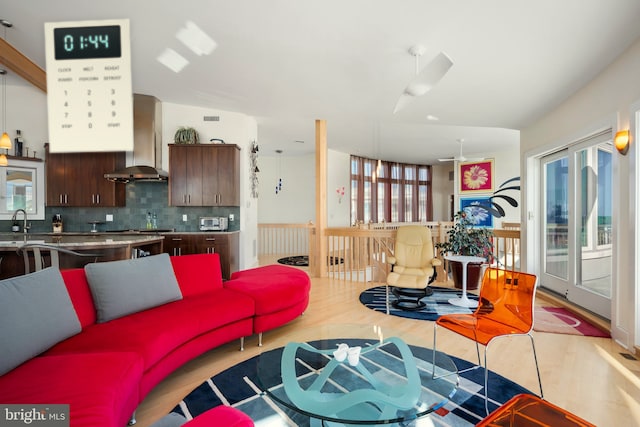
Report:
1:44
